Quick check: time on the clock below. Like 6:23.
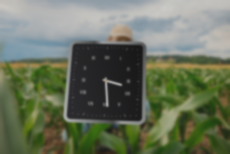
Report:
3:29
